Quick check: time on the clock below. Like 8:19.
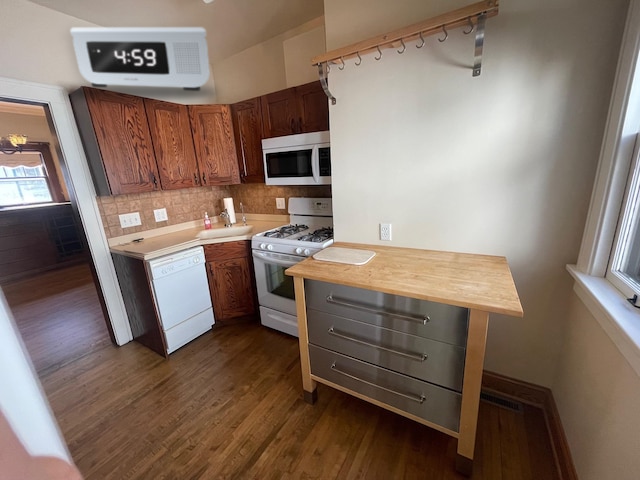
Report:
4:59
